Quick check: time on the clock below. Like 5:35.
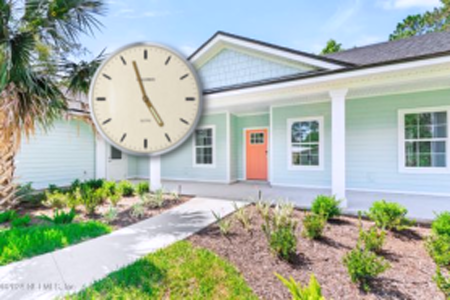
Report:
4:57
